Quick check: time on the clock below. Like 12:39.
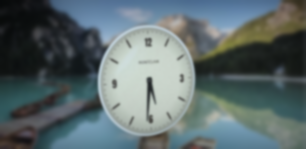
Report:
5:31
